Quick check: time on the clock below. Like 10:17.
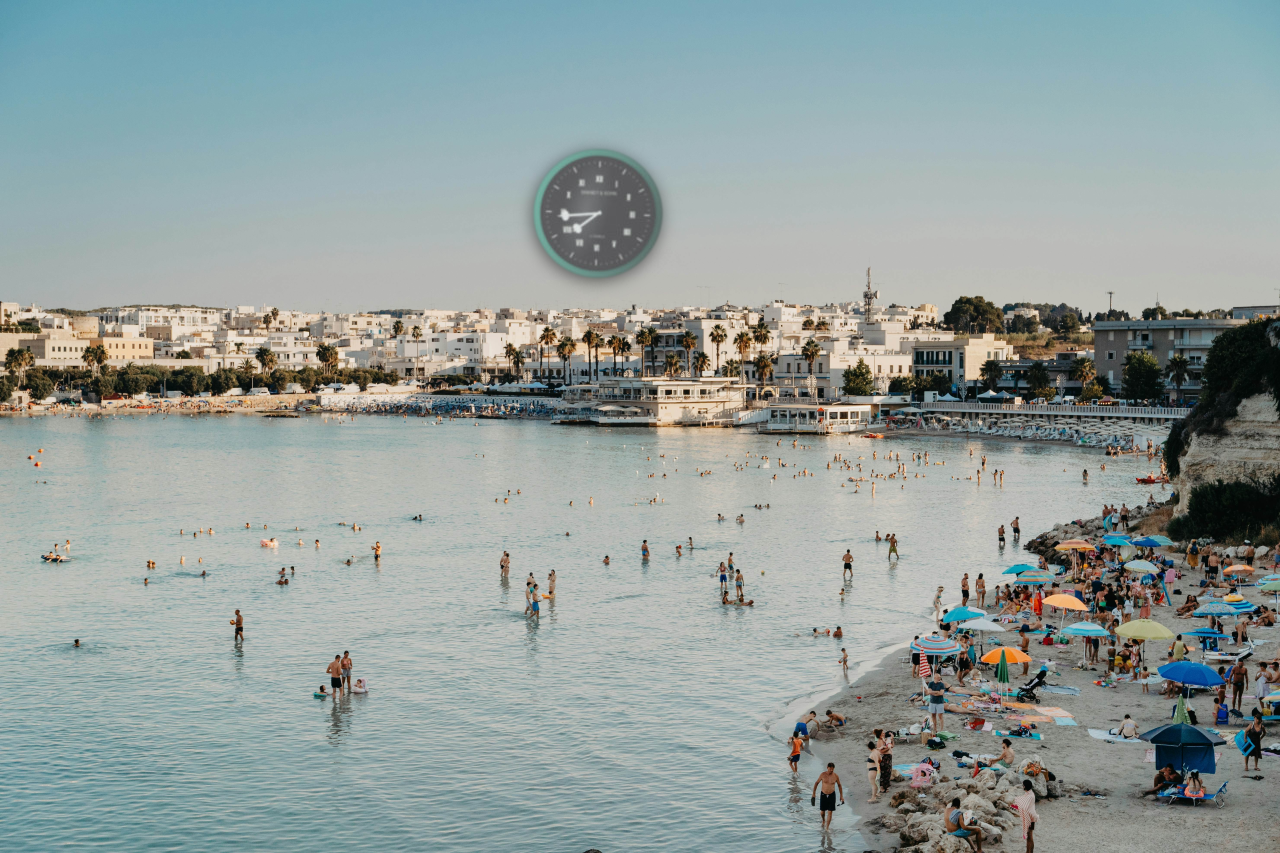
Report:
7:44
